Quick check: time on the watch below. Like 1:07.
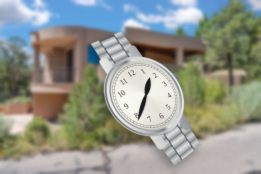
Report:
1:39
